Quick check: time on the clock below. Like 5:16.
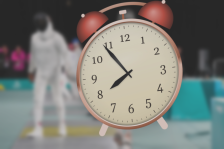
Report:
7:54
